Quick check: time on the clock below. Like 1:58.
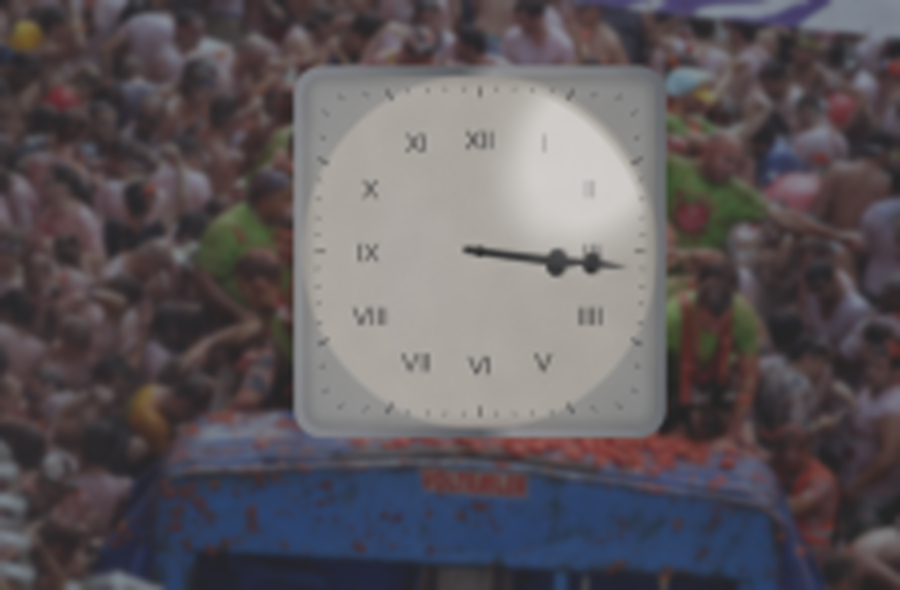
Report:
3:16
